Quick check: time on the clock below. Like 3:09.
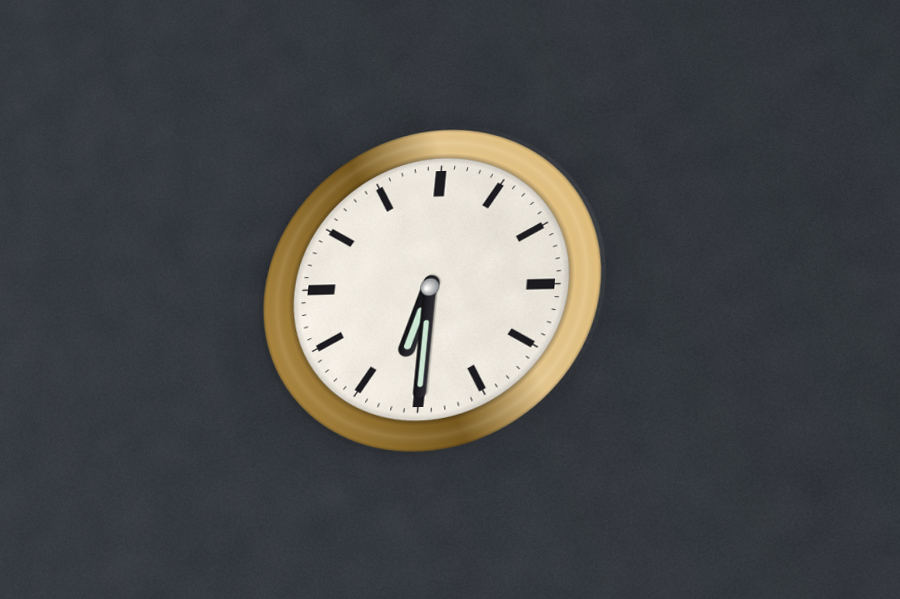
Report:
6:30
